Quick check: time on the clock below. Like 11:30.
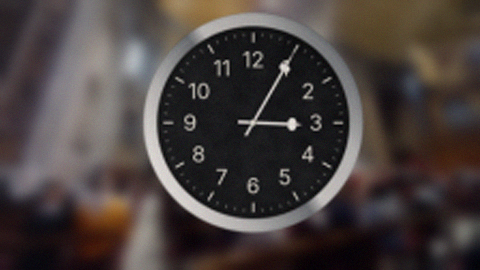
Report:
3:05
